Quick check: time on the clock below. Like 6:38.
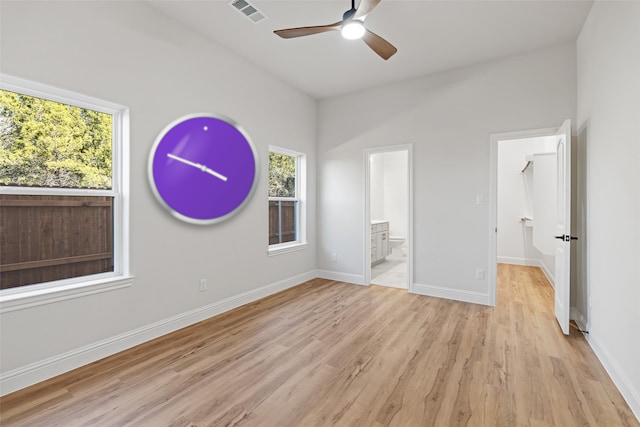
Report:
3:48
